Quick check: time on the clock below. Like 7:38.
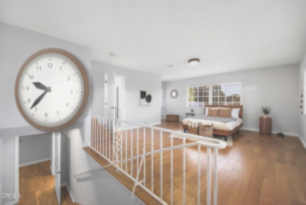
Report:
9:37
